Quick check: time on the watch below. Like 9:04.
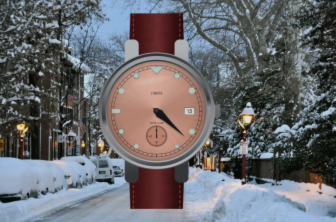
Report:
4:22
